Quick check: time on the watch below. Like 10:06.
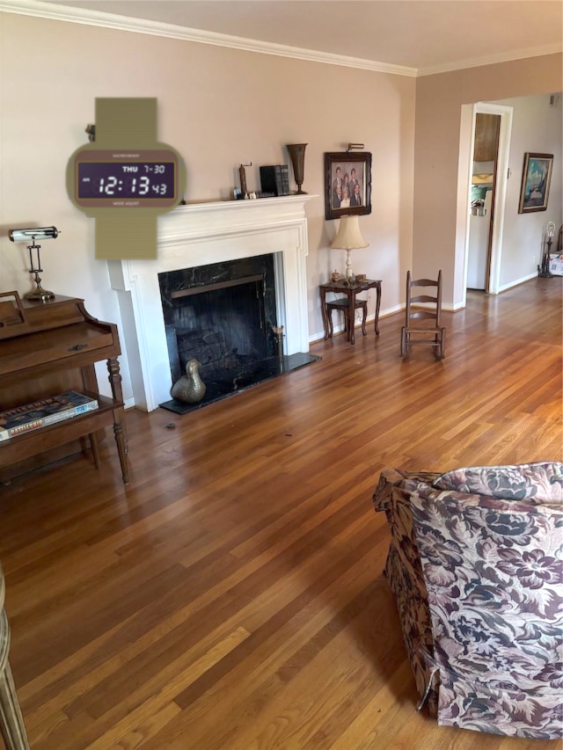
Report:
12:13
